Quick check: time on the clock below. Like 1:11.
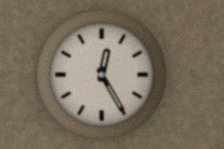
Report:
12:25
